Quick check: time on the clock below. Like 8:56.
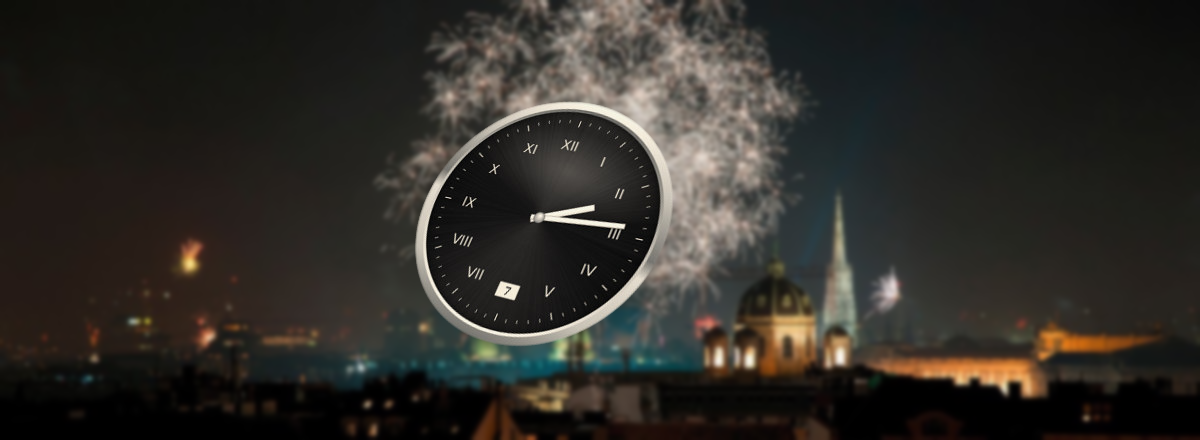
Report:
2:14
